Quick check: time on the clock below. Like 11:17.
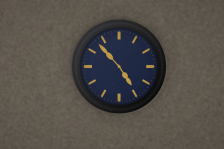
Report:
4:53
